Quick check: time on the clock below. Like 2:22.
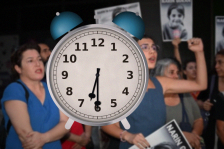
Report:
6:30
